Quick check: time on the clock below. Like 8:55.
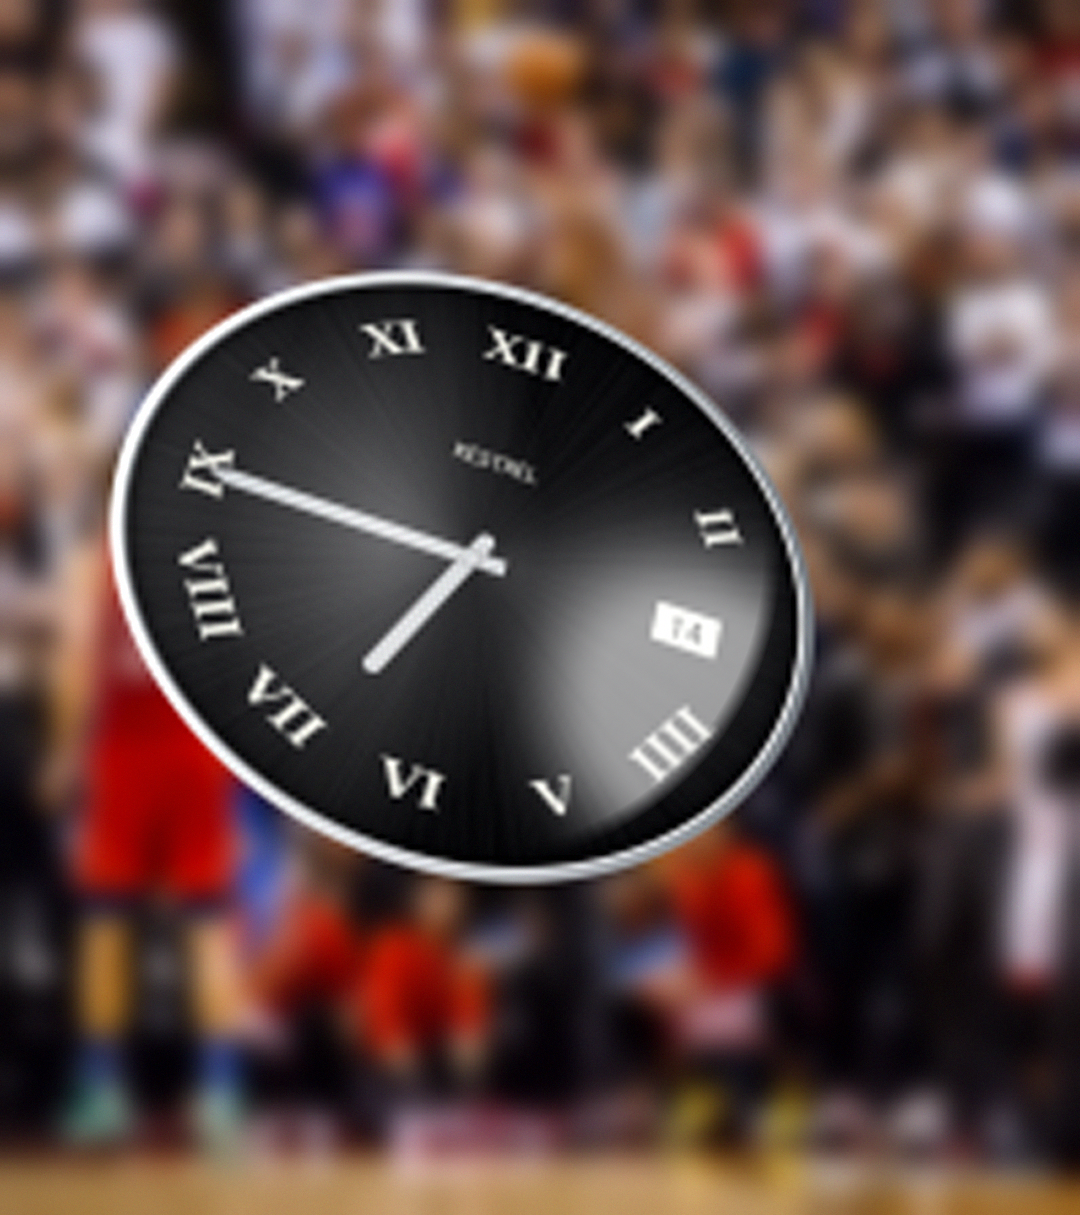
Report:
6:45
